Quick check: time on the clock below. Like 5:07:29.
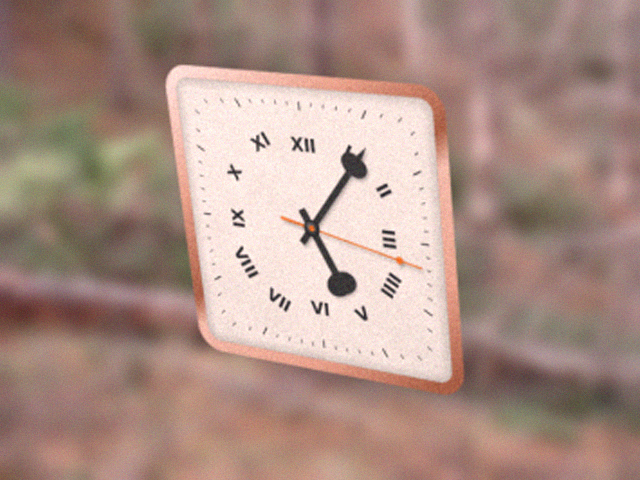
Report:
5:06:17
